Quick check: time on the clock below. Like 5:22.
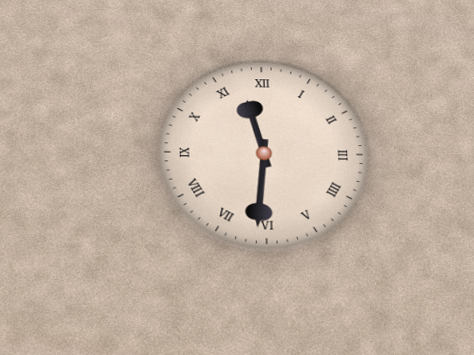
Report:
11:31
